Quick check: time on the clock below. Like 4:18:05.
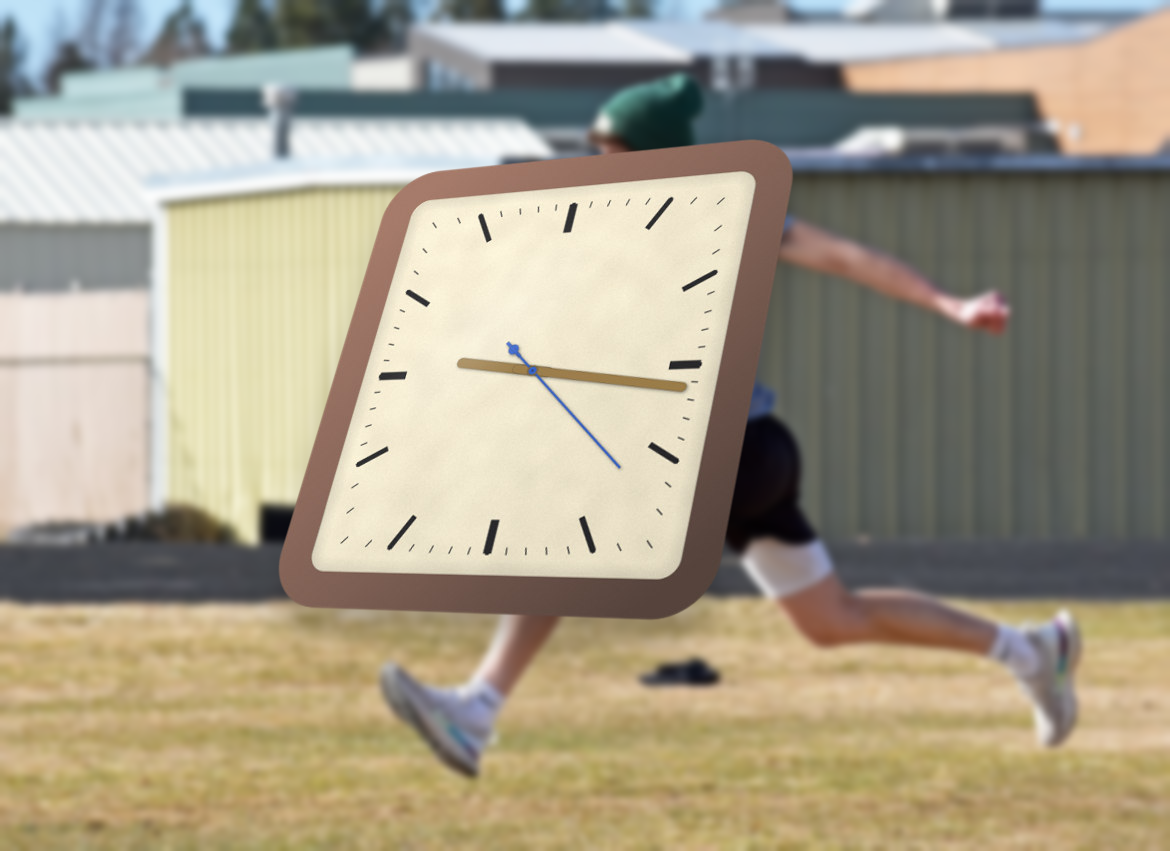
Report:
9:16:22
